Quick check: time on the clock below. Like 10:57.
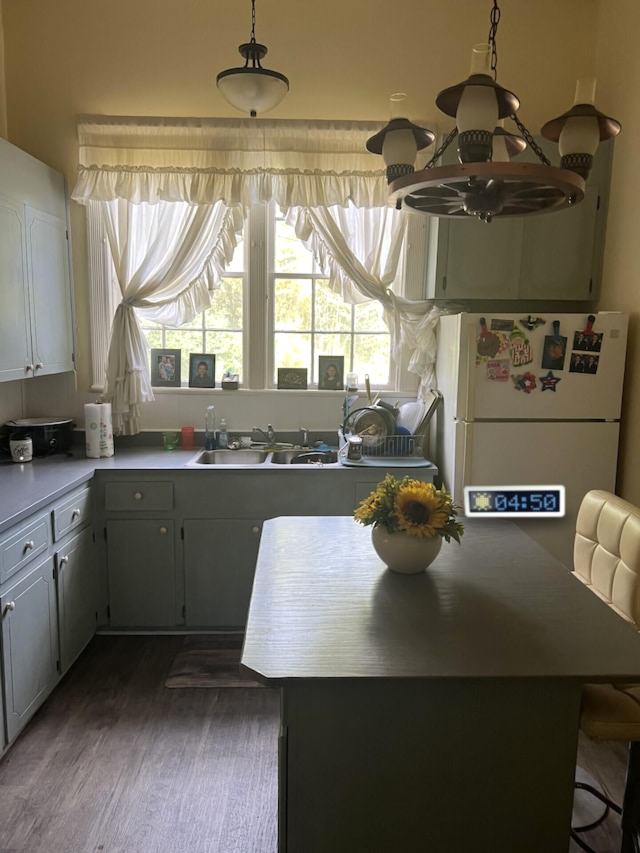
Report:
4:50
